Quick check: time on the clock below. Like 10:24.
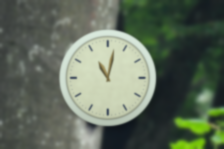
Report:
11:02
